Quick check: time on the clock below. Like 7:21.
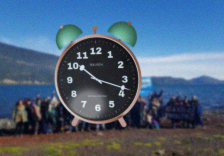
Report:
10:18
